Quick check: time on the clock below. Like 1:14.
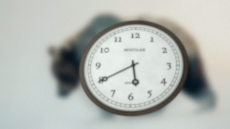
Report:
5:40
